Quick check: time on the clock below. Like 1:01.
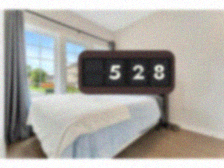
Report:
5:28
